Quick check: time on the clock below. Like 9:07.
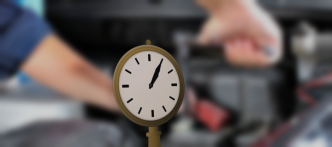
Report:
1:05
